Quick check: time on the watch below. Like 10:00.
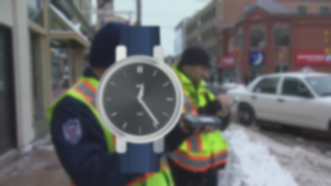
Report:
12:24
